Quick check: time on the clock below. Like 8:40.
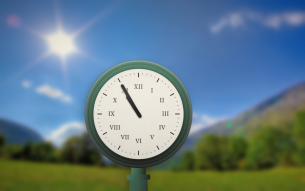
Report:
10:55
